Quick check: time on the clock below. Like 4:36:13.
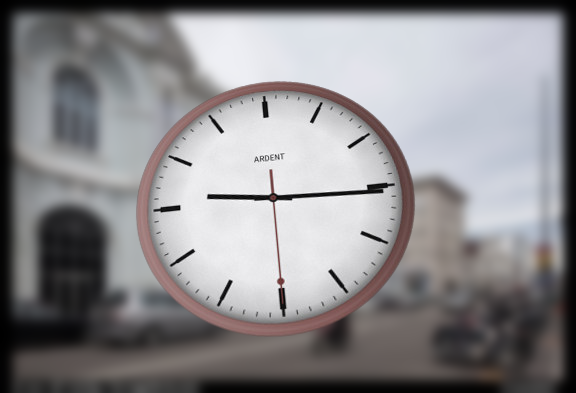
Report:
9:15:30
